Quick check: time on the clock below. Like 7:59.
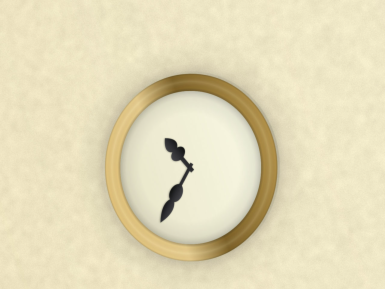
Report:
10:35
